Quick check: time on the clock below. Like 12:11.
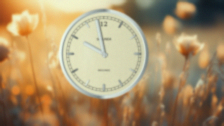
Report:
9:58
